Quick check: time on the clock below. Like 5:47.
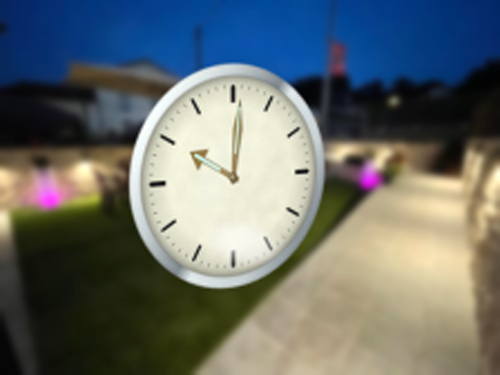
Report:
10:01
